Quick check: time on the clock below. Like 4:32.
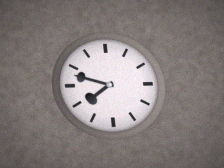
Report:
7:48
